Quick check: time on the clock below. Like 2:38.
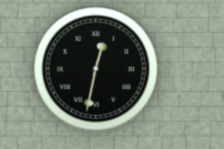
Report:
12:32
